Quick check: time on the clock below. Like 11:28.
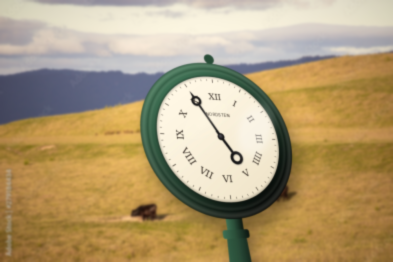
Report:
4:55
